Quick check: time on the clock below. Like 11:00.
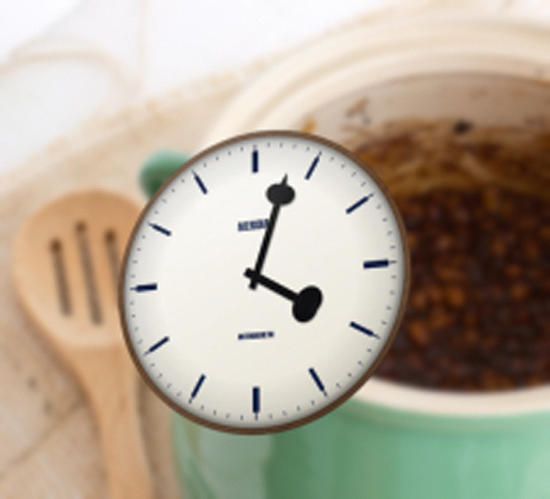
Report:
4:03
